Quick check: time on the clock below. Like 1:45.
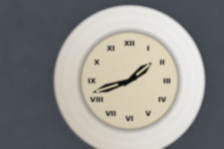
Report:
1:42
